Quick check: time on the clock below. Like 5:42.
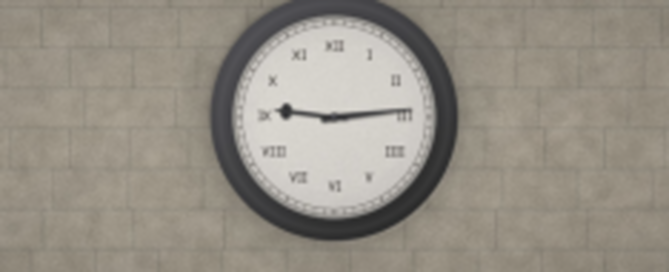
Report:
9:14
